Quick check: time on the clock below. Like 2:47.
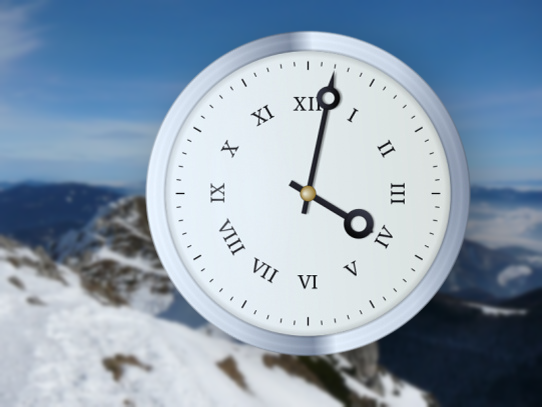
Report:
4:02
